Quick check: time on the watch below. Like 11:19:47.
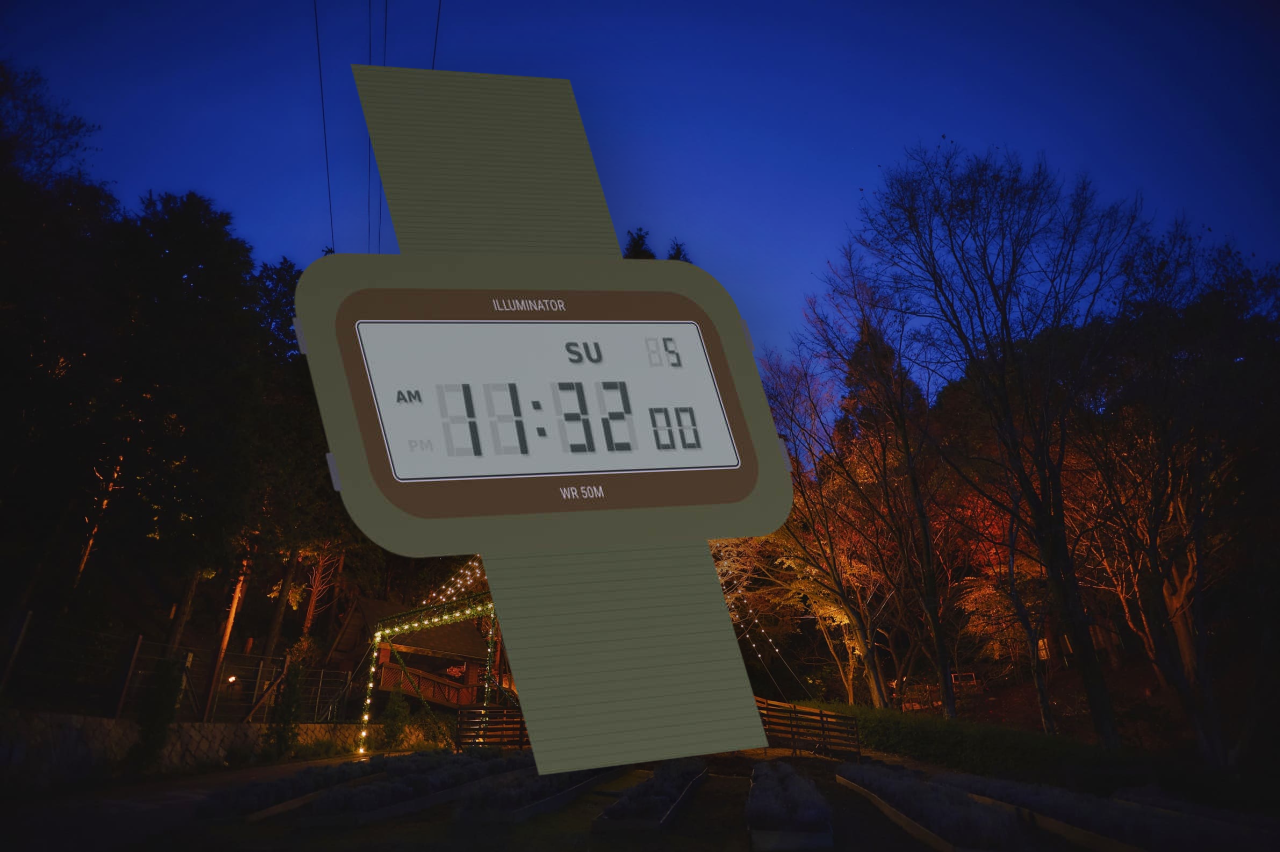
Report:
11:32:00
